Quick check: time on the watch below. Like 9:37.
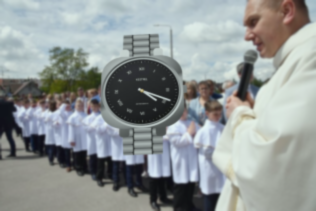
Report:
4:19
